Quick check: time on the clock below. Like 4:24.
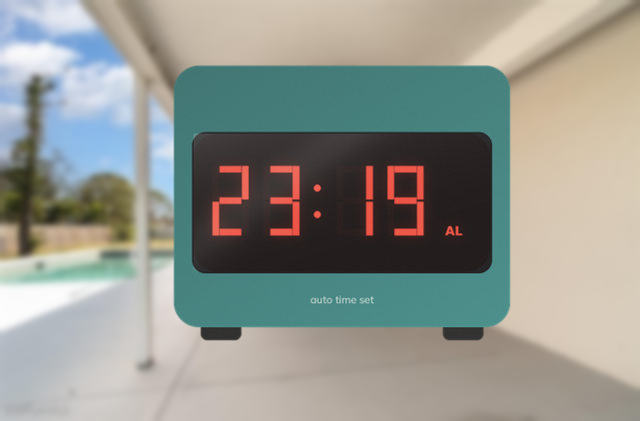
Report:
23:19
